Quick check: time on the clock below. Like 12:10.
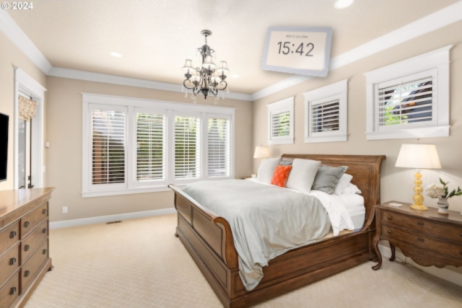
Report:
15:42
